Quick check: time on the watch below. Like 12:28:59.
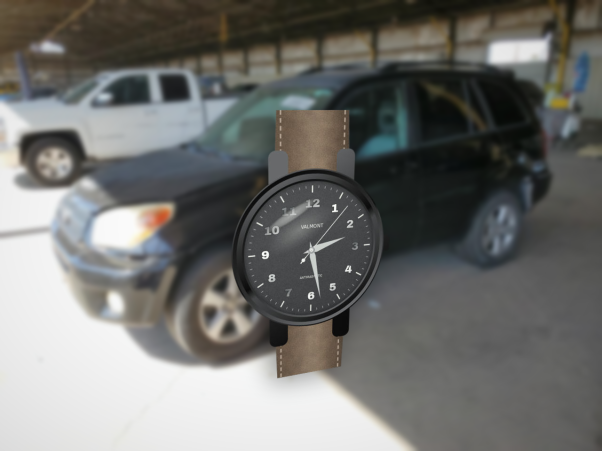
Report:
2:28:07
